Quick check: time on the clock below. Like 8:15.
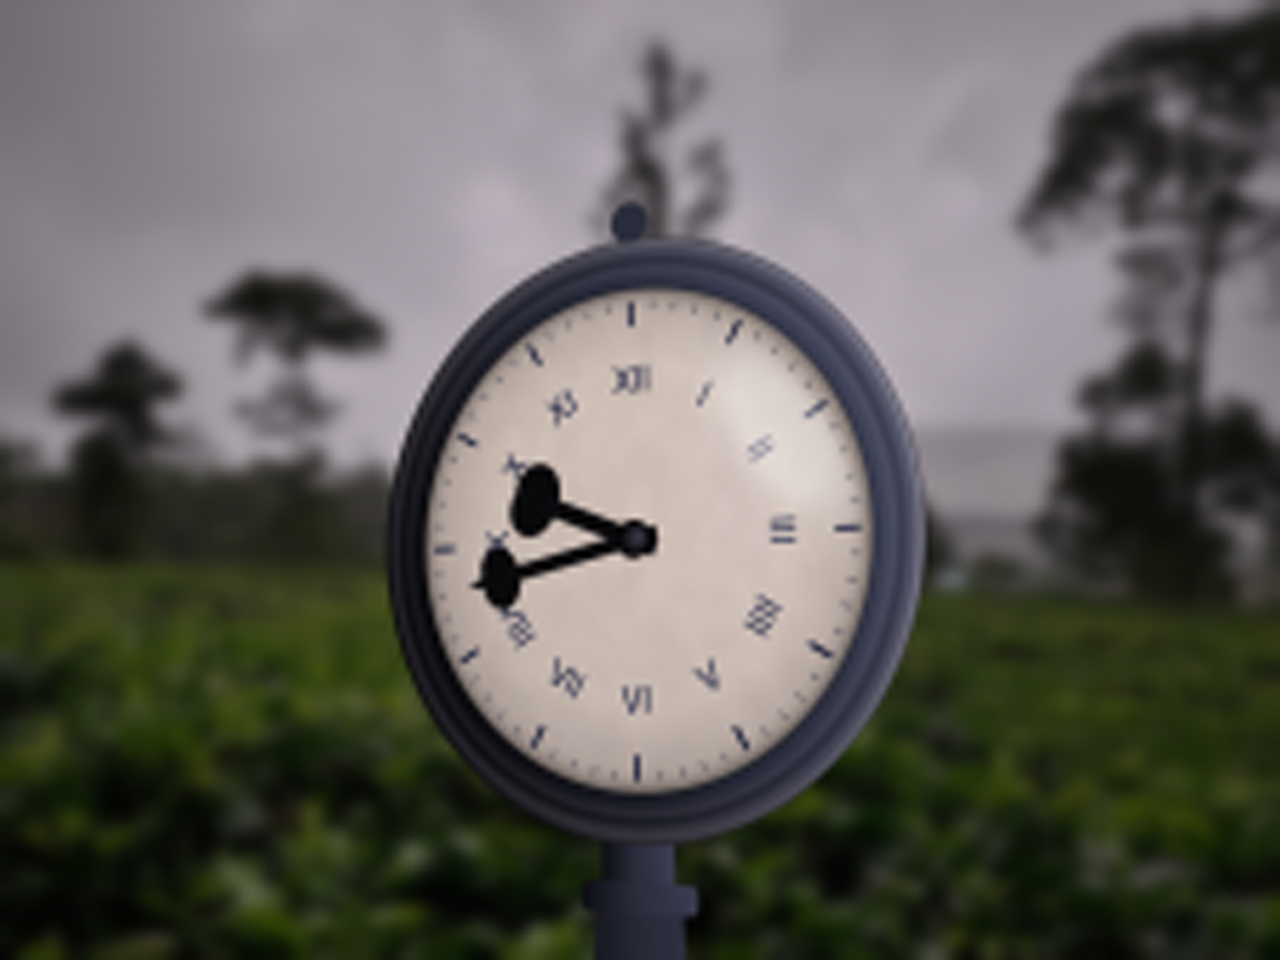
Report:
9:43
